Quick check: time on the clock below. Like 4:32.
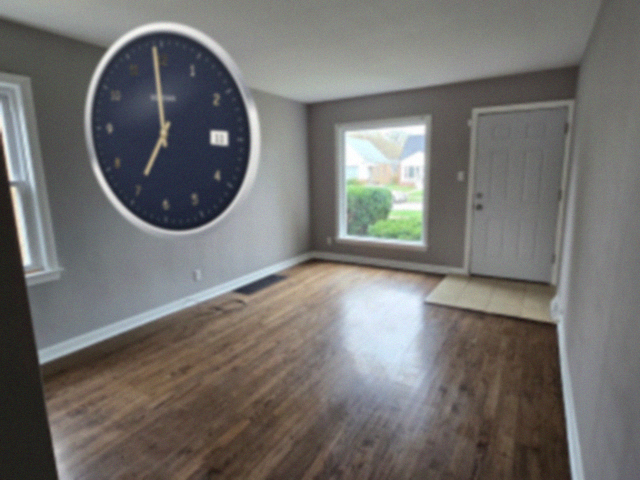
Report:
6:59
